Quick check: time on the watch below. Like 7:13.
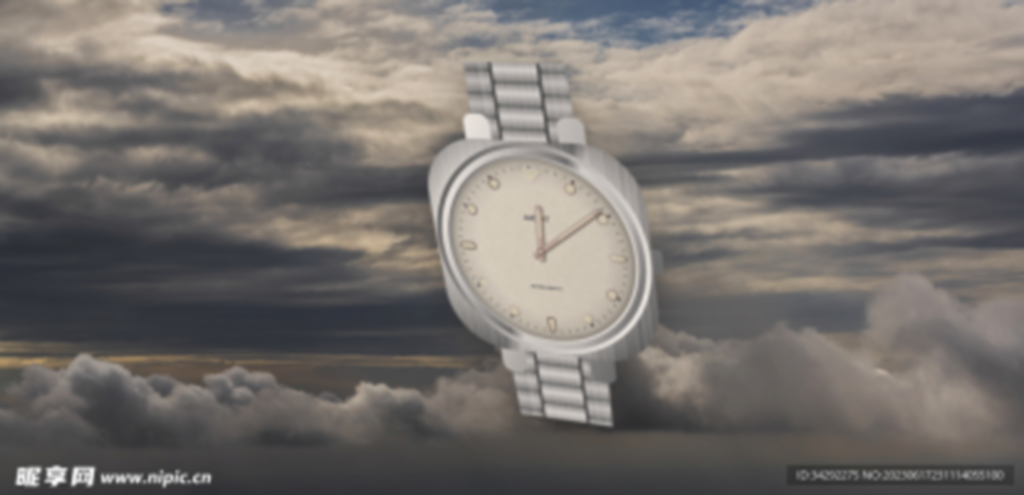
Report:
12:09
